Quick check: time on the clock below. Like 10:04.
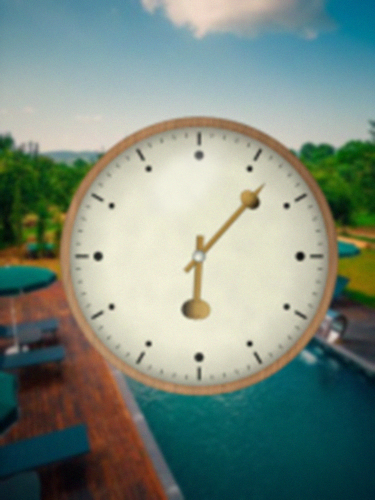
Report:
6:07
